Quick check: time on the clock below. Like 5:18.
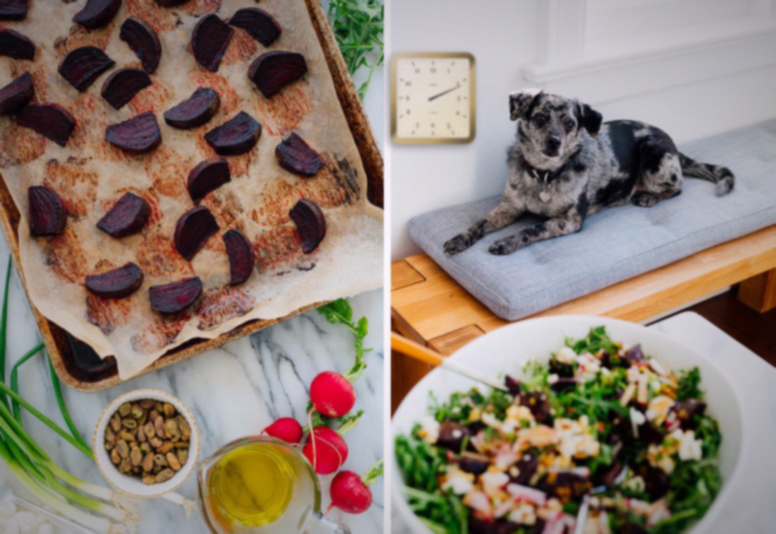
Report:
2:11
